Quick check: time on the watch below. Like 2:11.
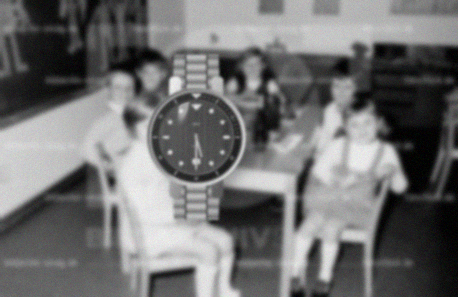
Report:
5:30
